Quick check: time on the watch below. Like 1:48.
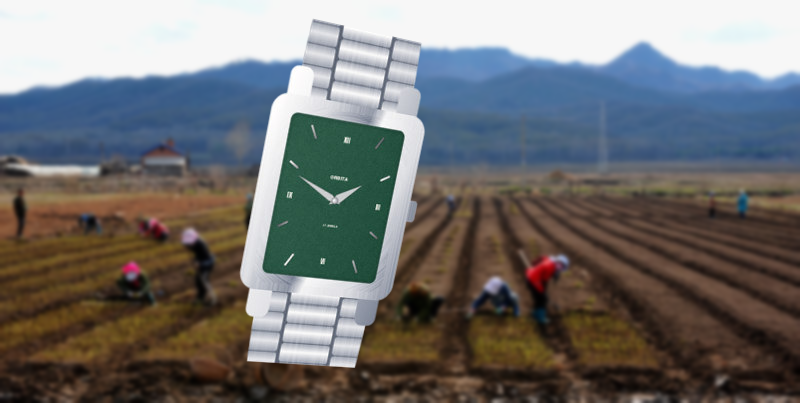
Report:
1:49
